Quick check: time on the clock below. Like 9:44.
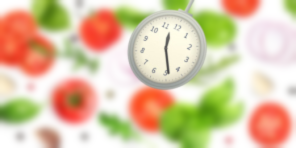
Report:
11:24
